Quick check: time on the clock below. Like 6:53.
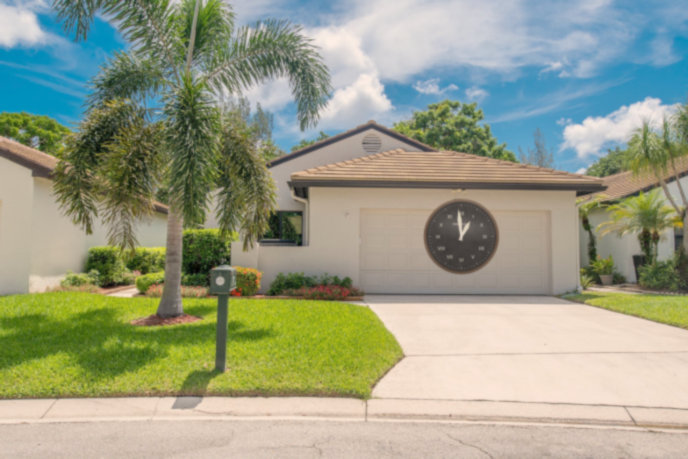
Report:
12:59
